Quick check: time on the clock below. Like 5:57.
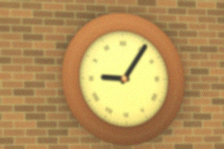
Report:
9:06
